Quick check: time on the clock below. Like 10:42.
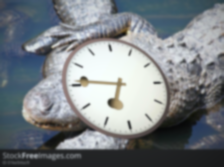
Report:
6:46
